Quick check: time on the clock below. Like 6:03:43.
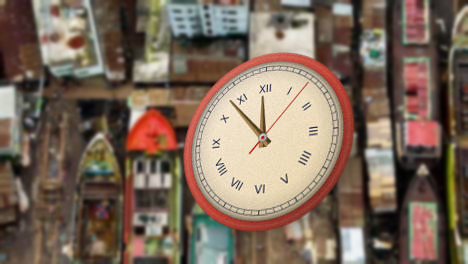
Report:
11:53:07
